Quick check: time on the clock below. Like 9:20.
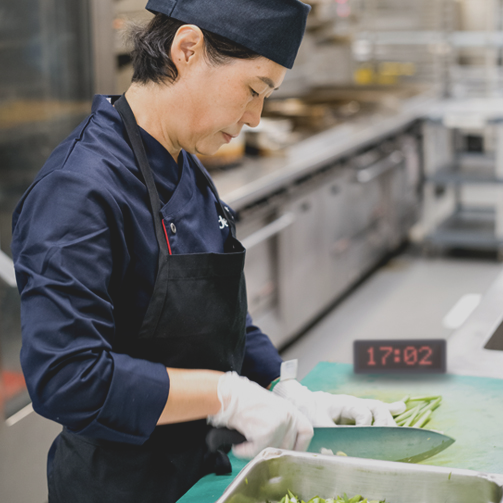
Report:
17:02
